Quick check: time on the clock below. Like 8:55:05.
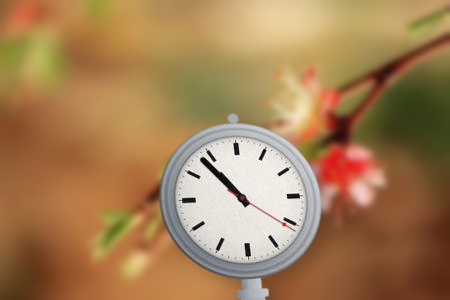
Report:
10:53:21
